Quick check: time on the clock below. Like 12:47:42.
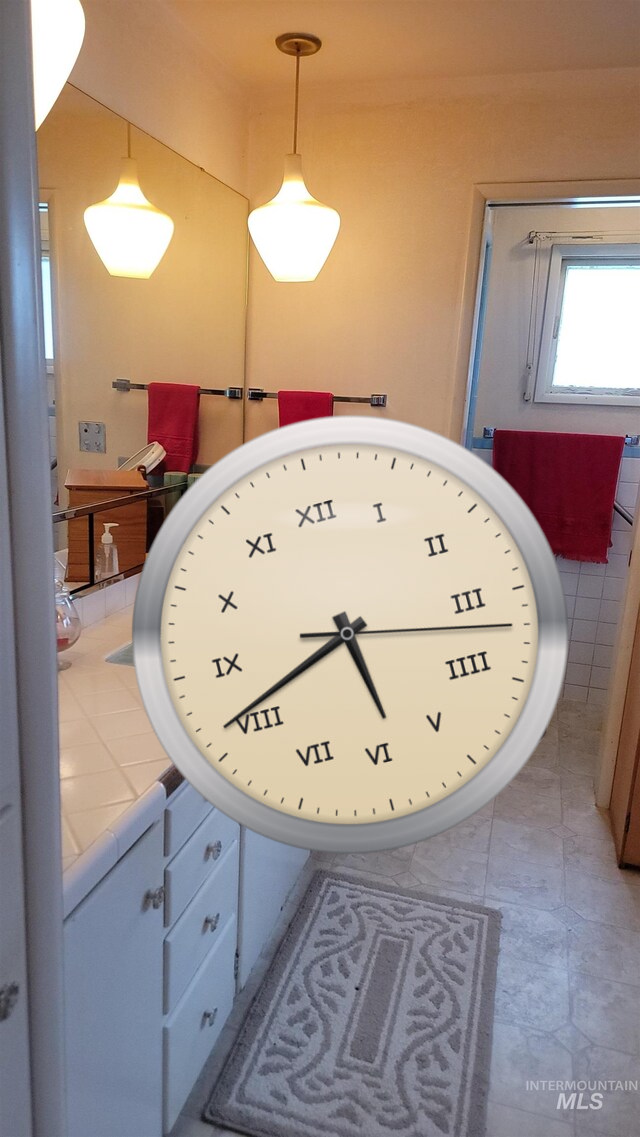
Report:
5:41:17
